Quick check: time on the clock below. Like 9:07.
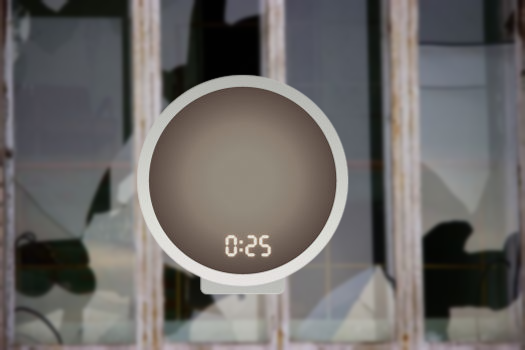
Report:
0:25
